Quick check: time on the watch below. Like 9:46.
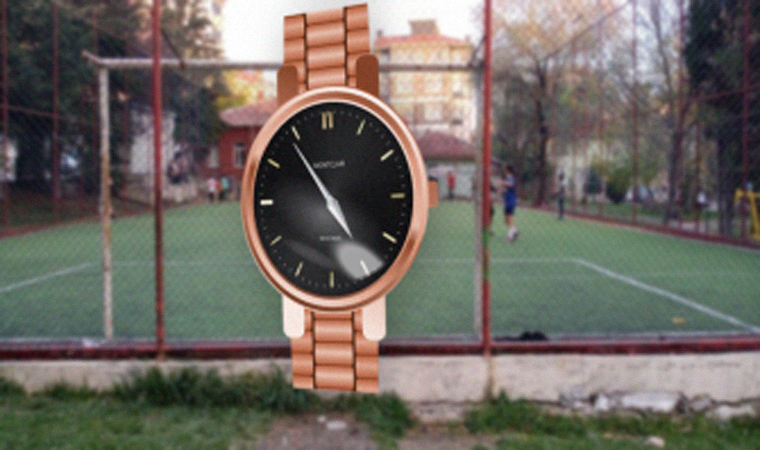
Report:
4:54
